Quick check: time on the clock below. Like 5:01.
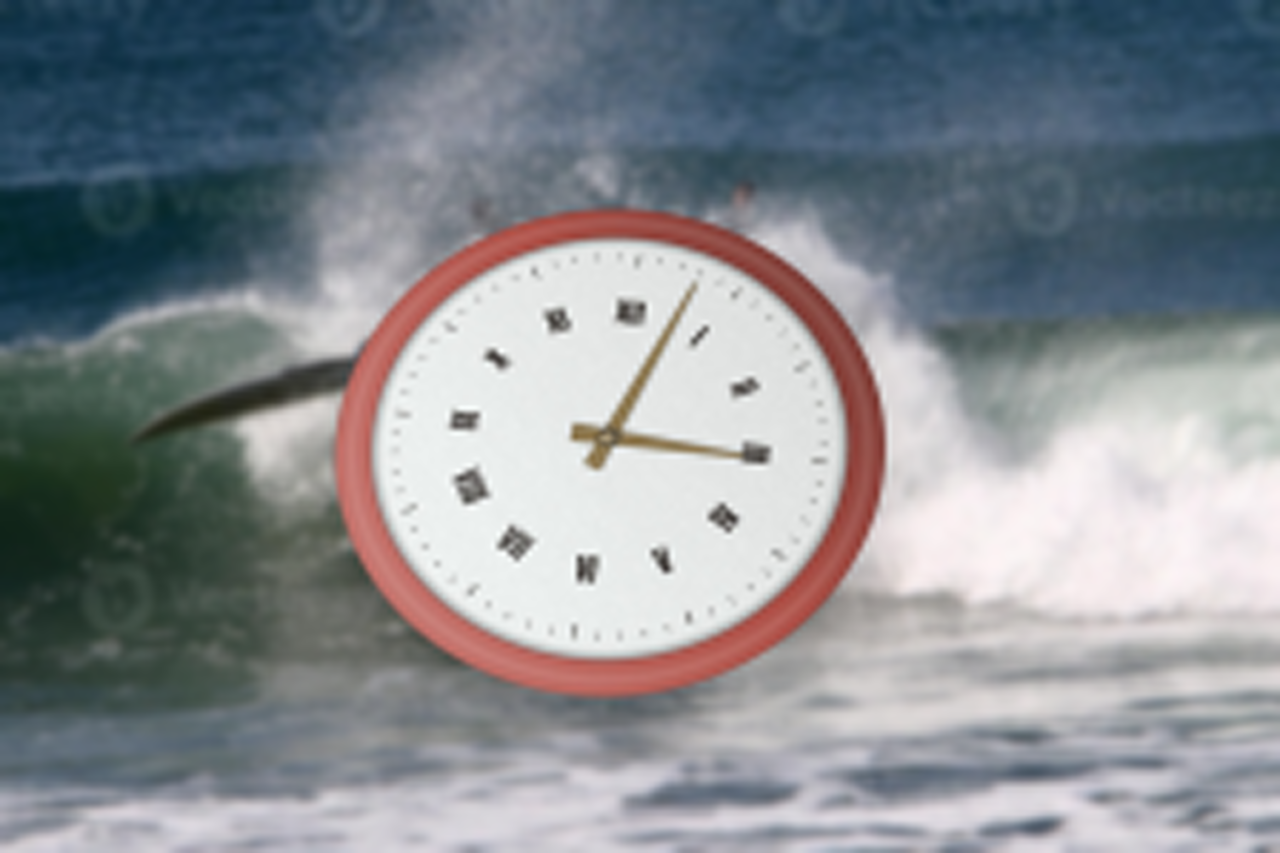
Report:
3:03
